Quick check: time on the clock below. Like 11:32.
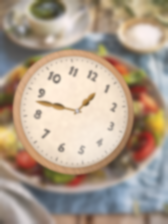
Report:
12:43
